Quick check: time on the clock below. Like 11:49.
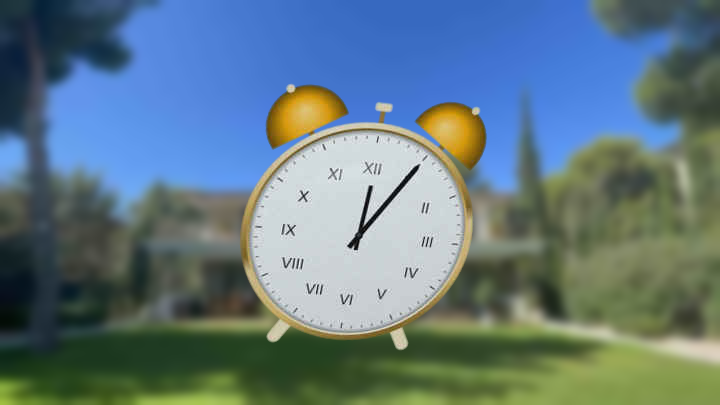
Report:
12:05
